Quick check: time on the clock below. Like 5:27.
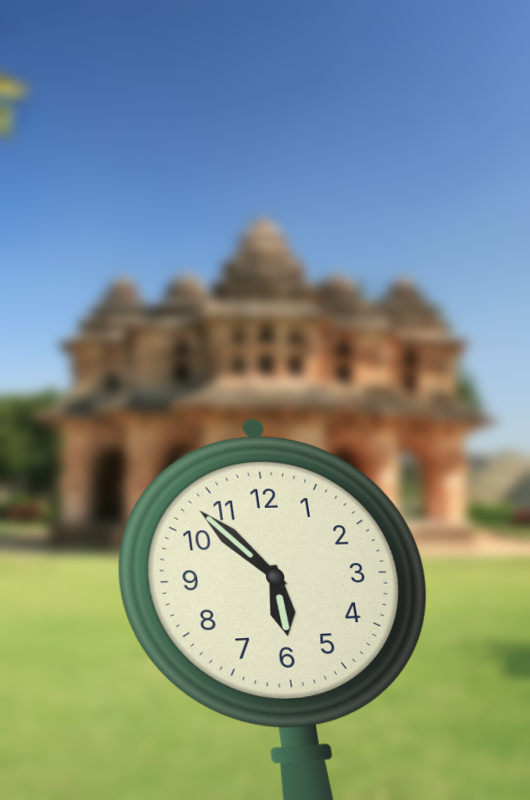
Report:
5:53
